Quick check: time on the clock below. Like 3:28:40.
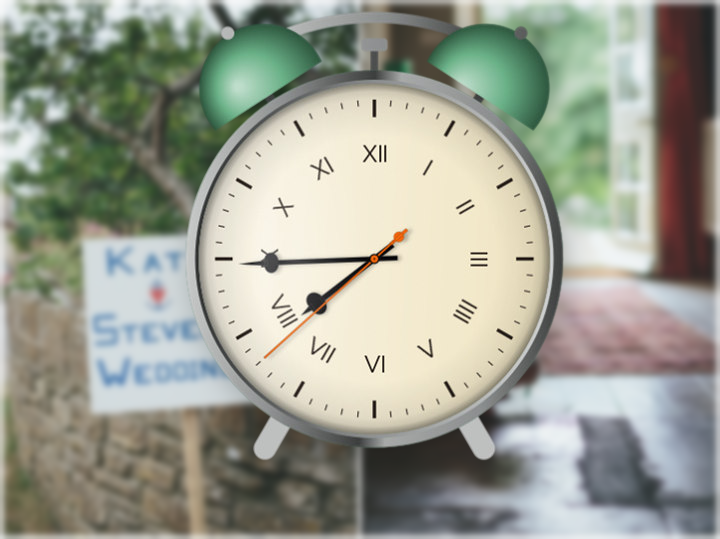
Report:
7:44:38
